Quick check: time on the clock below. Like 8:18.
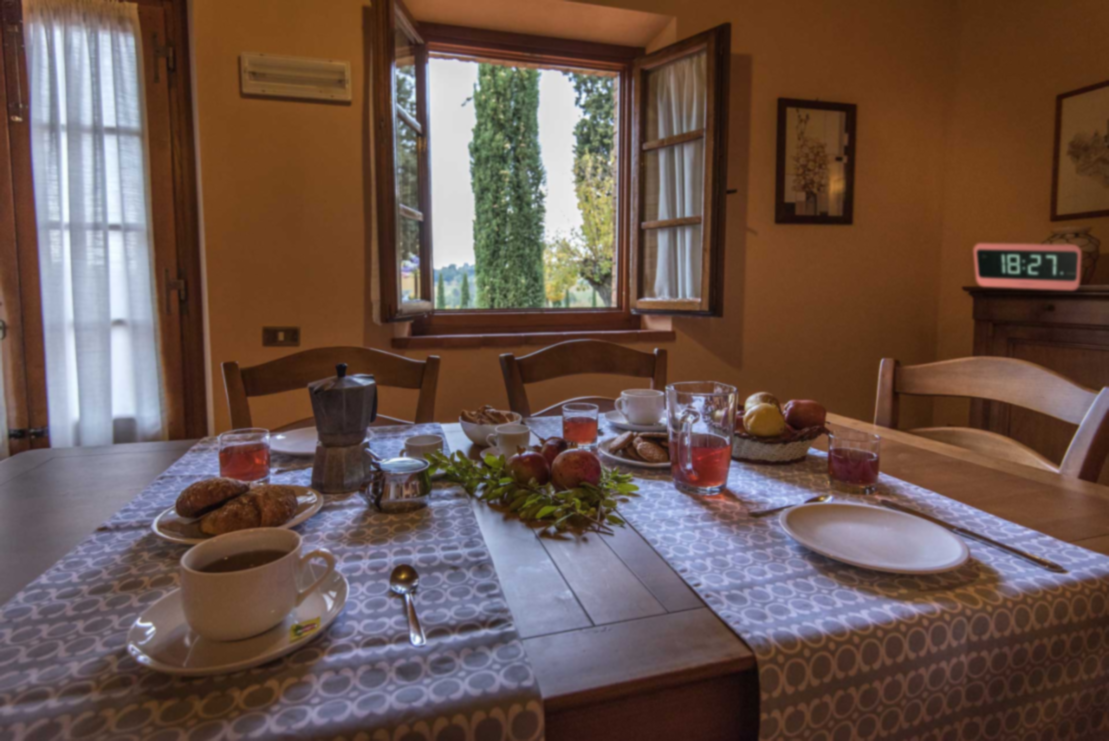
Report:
18:27
